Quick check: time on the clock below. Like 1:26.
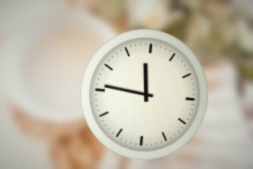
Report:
11:46
